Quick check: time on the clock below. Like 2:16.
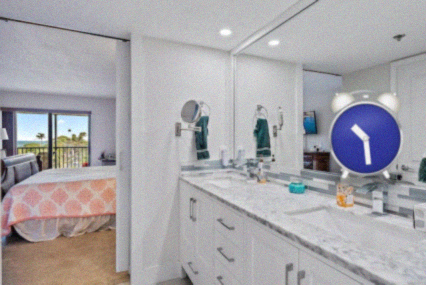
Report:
10:29
